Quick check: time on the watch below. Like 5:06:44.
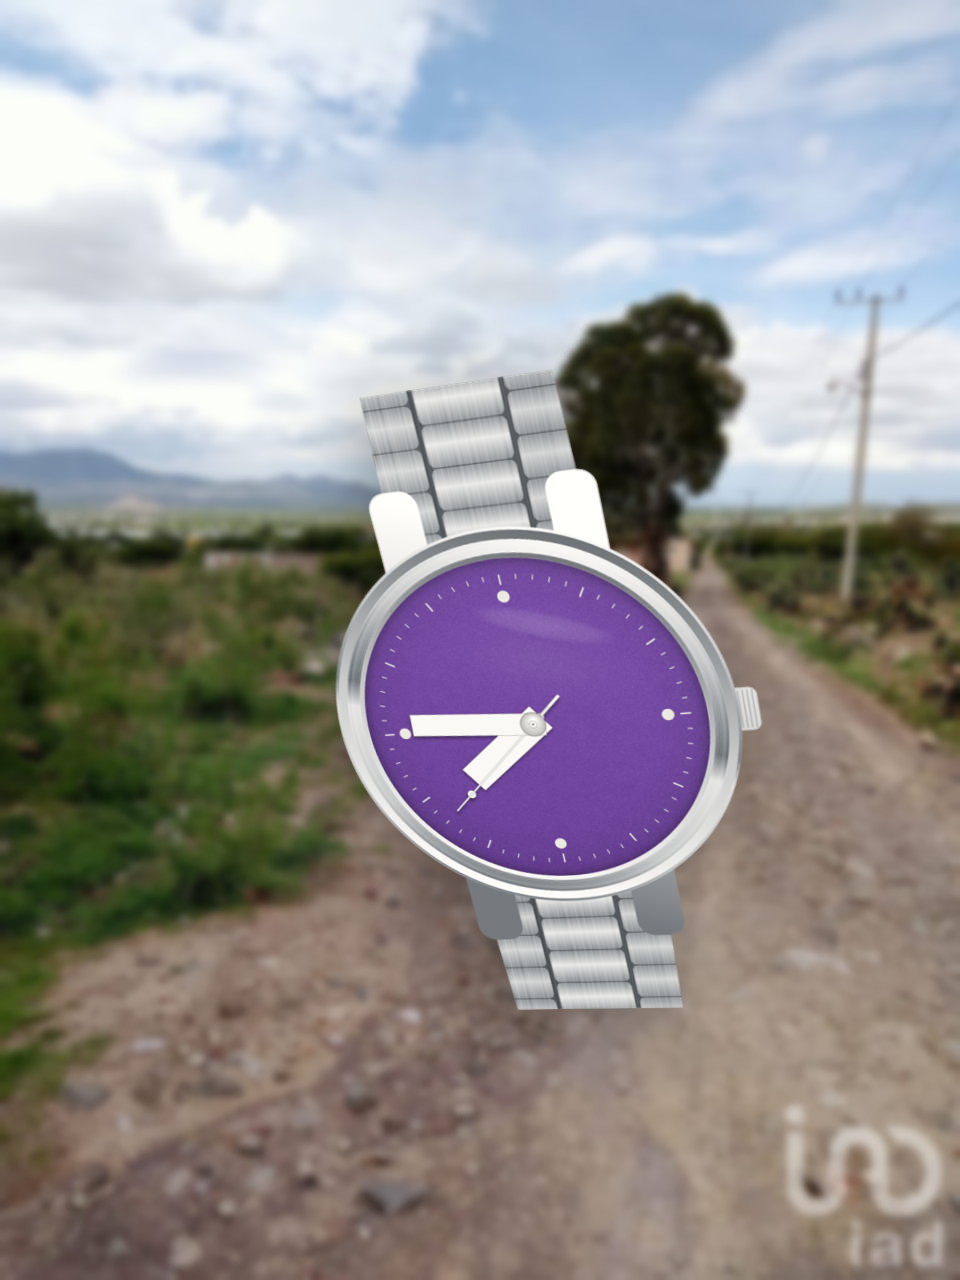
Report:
7:45:38
